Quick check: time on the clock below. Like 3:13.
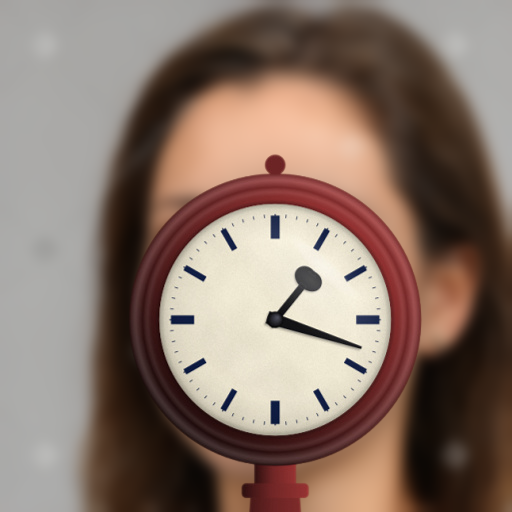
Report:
1:18
